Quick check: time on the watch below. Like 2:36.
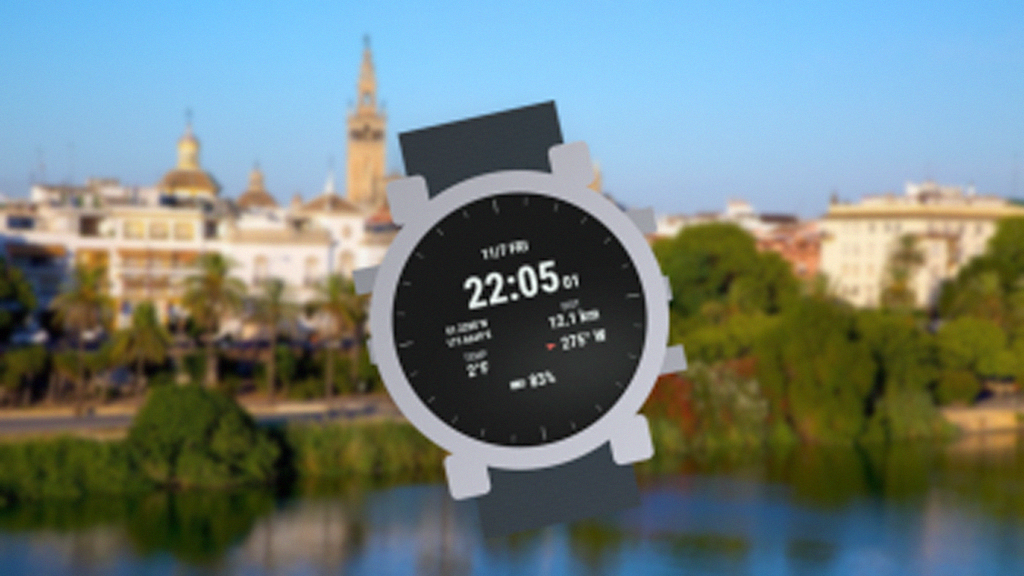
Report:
22:05
